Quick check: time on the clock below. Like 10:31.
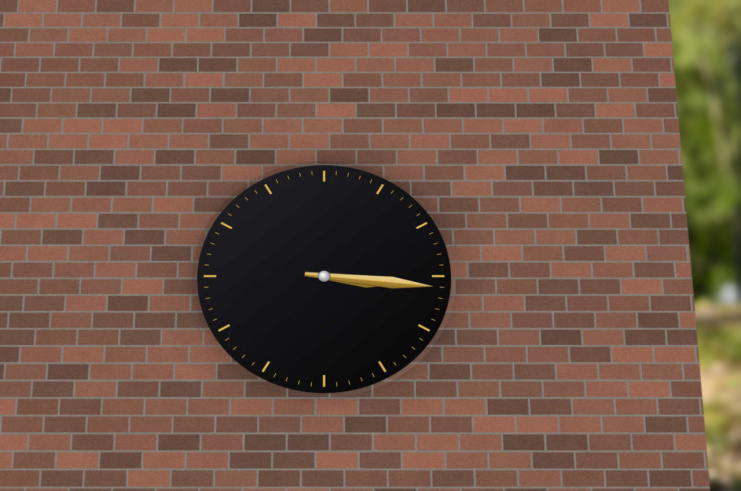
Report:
3:16
